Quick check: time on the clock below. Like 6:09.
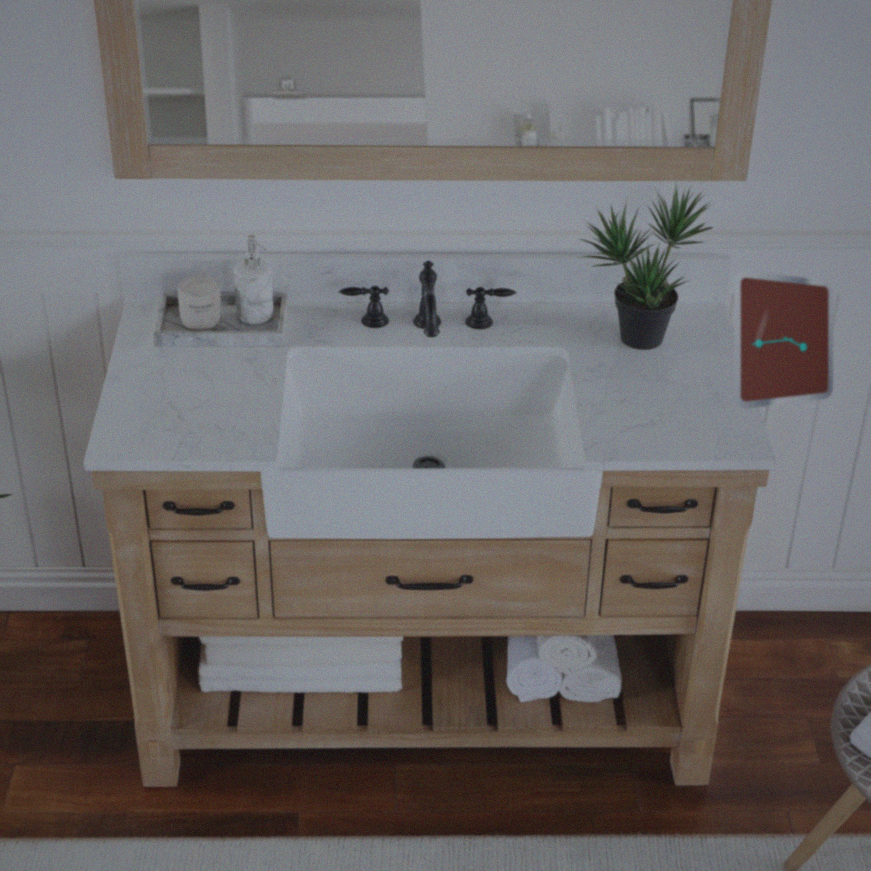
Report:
3:44
